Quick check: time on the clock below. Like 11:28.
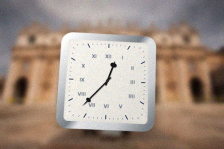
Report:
12:37
